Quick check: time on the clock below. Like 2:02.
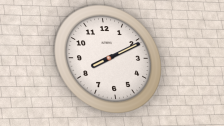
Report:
8:11
